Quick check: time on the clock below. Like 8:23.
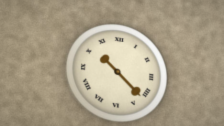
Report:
10:22
